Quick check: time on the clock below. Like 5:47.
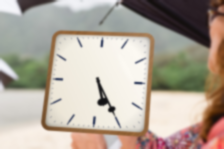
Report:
5:25
